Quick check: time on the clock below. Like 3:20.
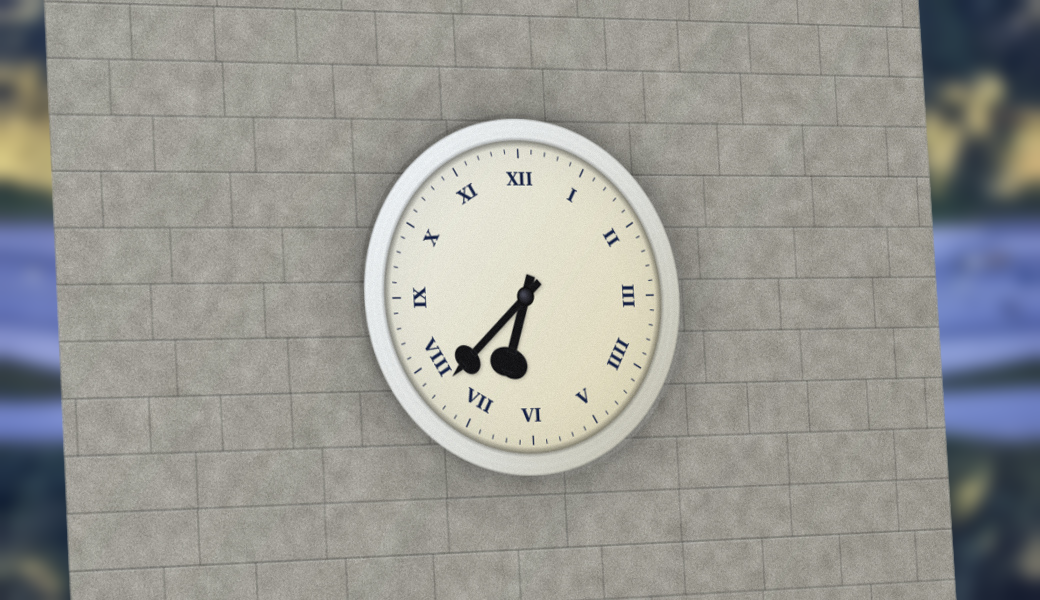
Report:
6:38
